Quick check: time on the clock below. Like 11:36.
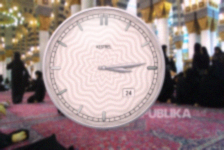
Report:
3:14
